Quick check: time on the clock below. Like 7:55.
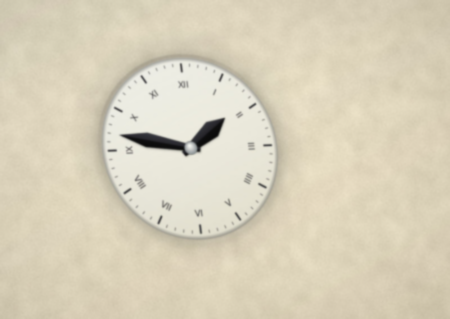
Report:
1:47
